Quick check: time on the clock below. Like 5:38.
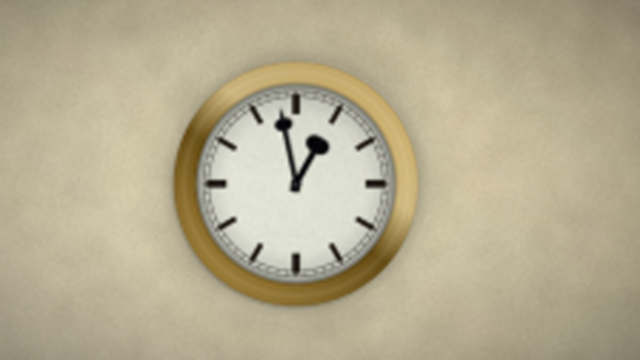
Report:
12:58
